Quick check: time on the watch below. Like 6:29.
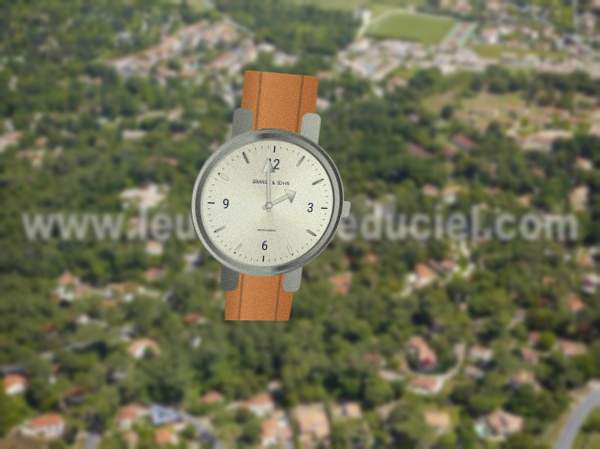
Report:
1:59
